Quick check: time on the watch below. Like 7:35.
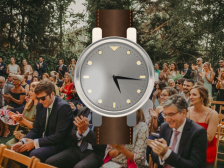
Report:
5:16
